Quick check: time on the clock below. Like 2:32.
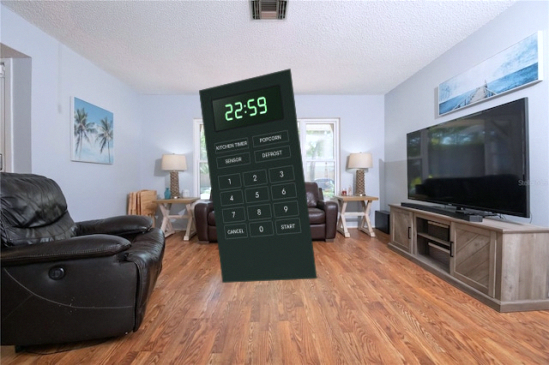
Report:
22:59
